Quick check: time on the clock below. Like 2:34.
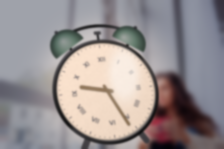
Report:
9:26
